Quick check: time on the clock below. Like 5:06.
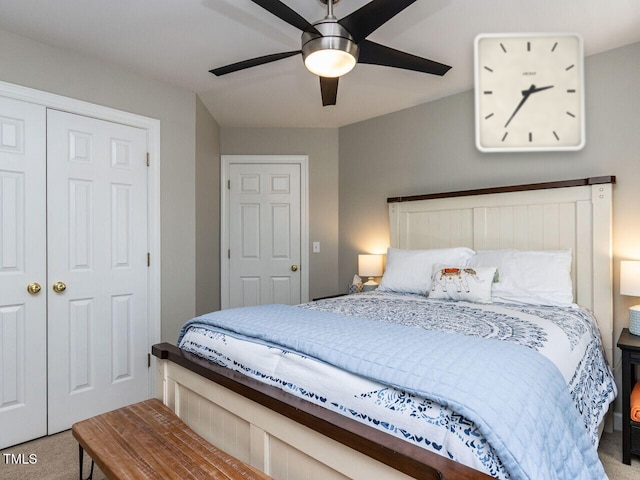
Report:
2:36
